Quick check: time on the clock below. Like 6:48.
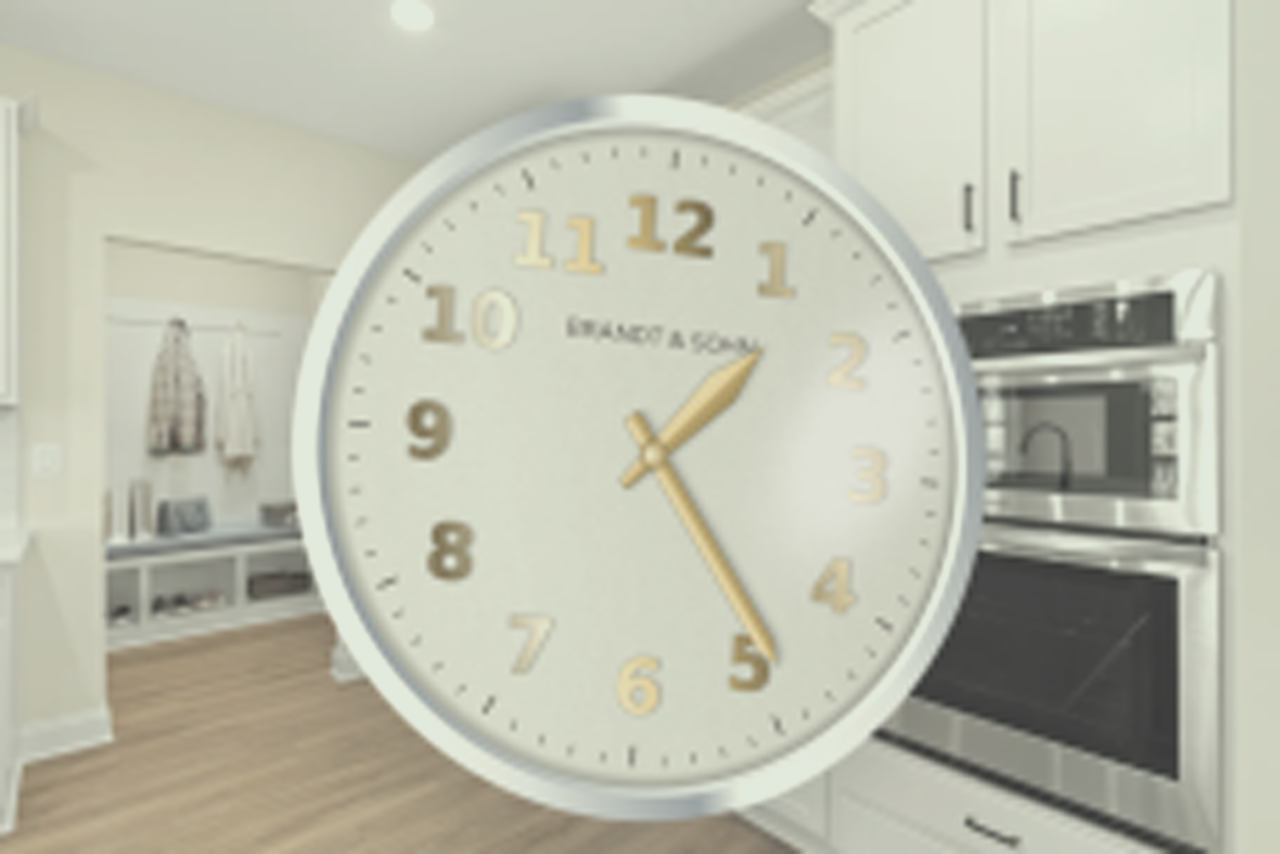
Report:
1:24
